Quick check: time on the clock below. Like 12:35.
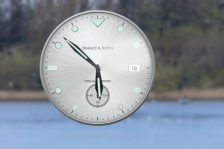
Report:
5:52
